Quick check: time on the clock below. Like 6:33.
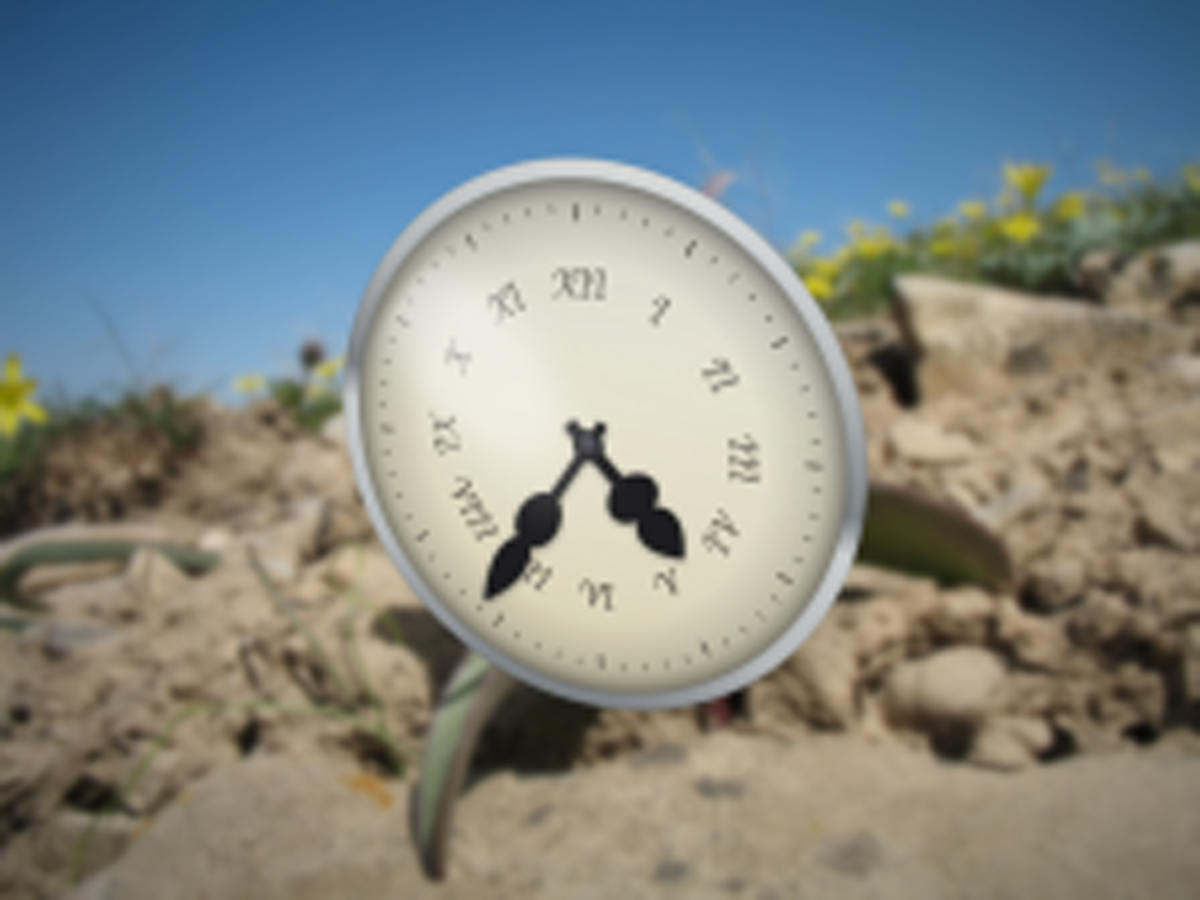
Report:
4:36
